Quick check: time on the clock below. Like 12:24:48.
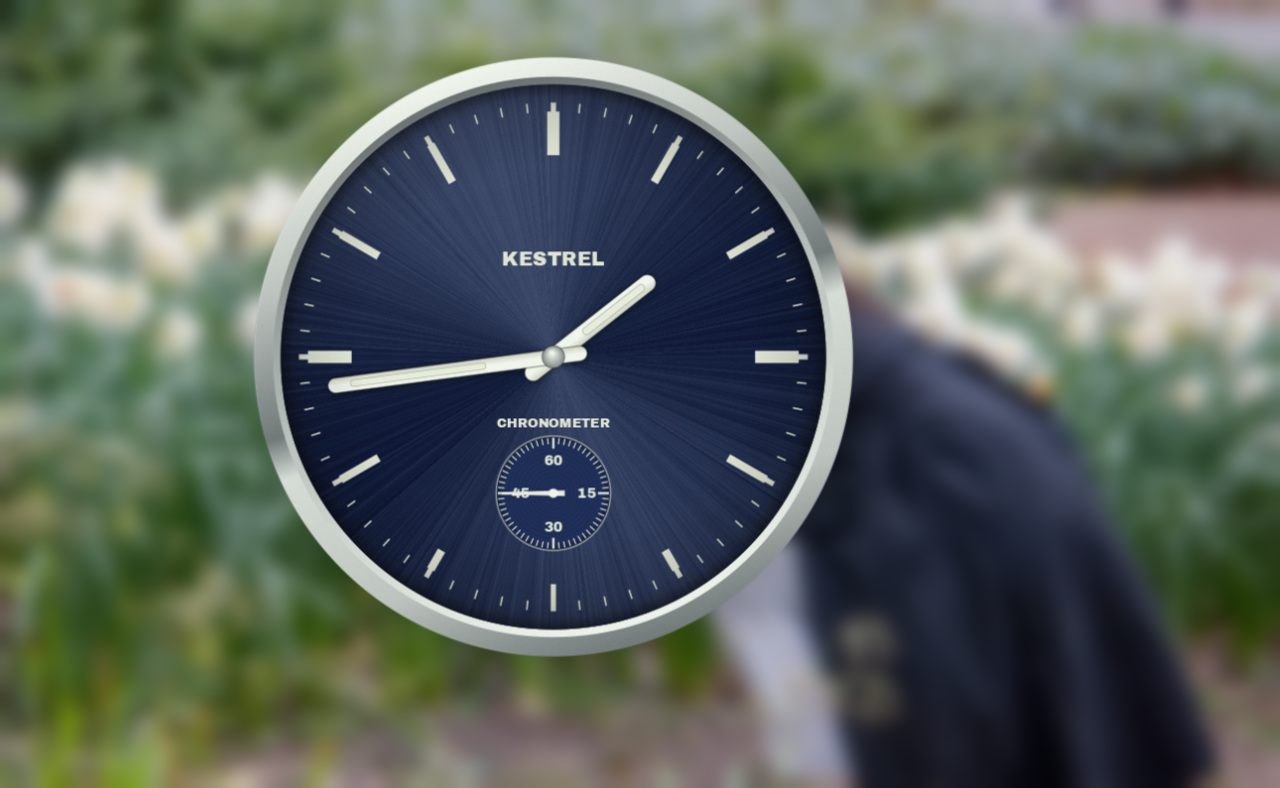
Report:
1:43:45
